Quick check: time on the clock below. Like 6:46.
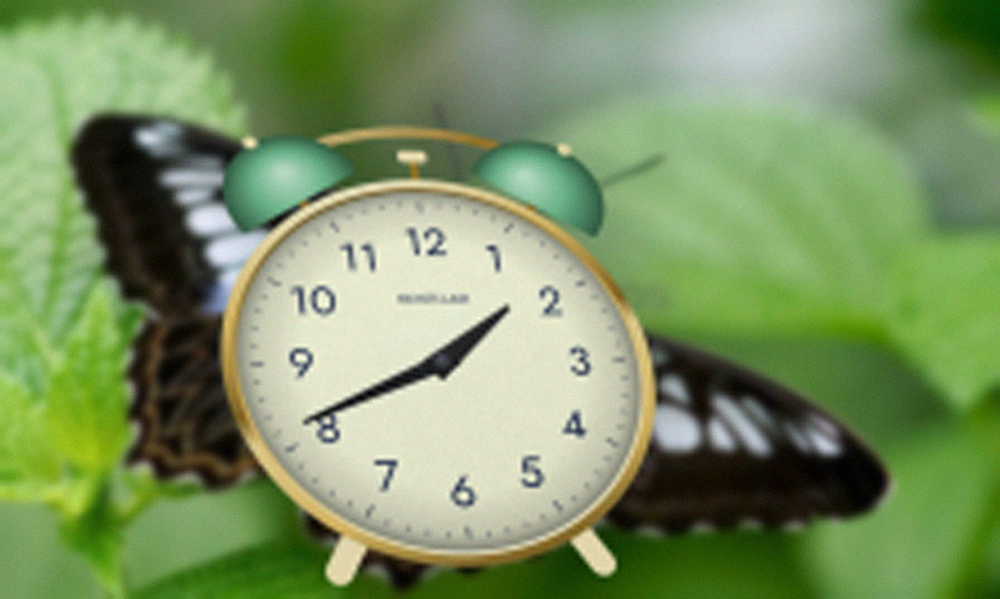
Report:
1:41
